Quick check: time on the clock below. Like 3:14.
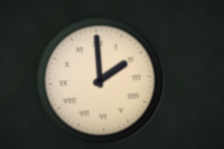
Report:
2:00
